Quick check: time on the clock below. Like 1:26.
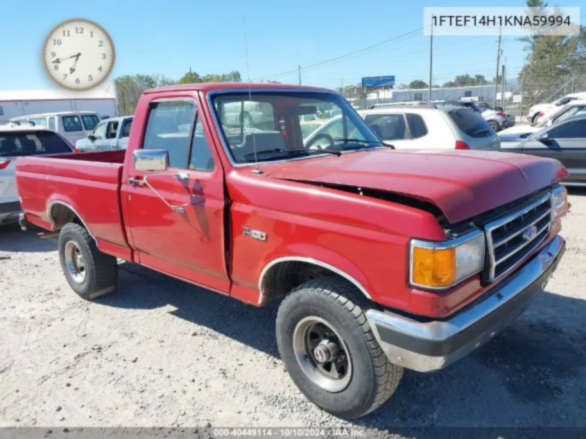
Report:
6:42
